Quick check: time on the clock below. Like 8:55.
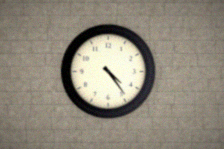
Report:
4:24
